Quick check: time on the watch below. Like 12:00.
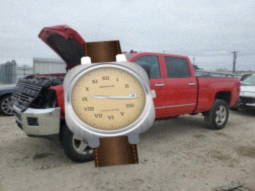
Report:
9:16
